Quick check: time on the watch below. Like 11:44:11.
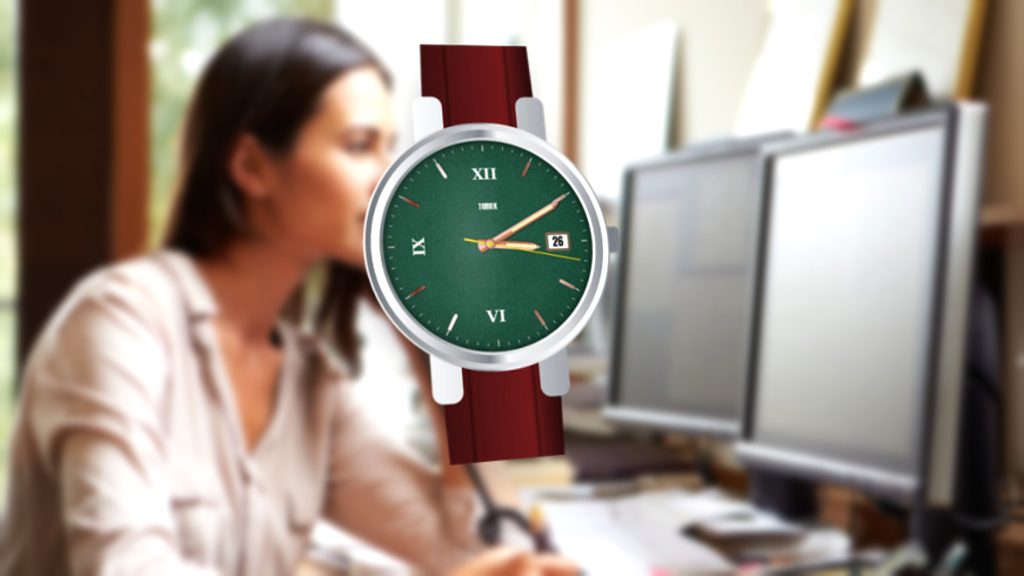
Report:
3:10:17
